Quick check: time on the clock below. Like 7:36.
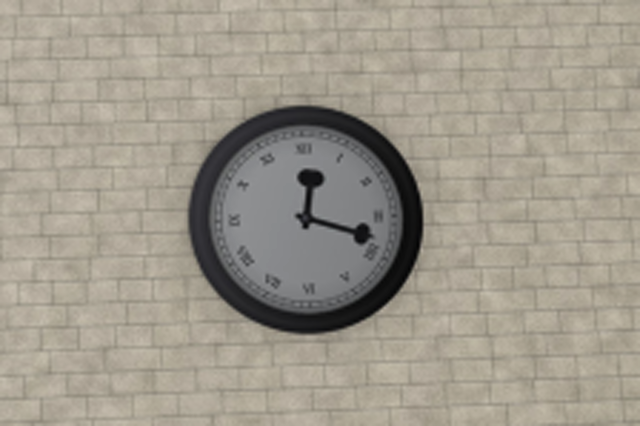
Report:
12:18
